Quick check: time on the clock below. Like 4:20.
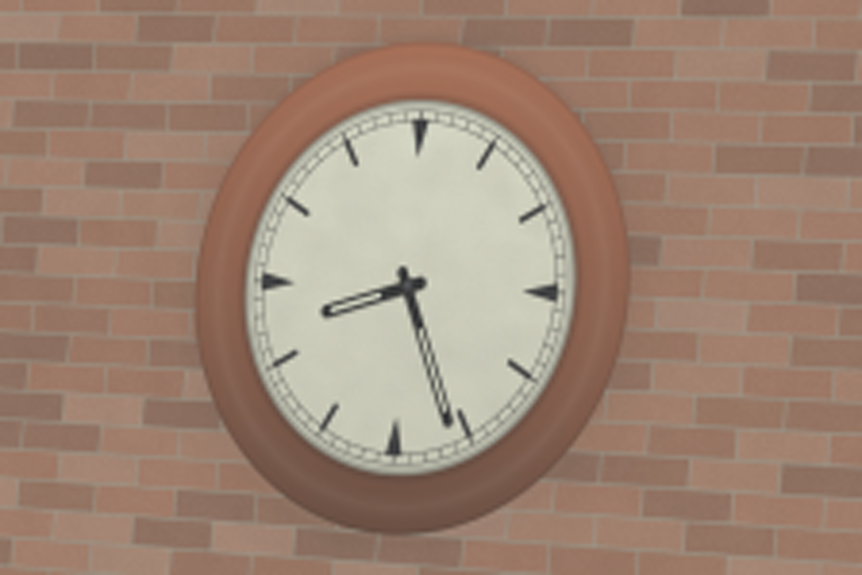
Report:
8:26
